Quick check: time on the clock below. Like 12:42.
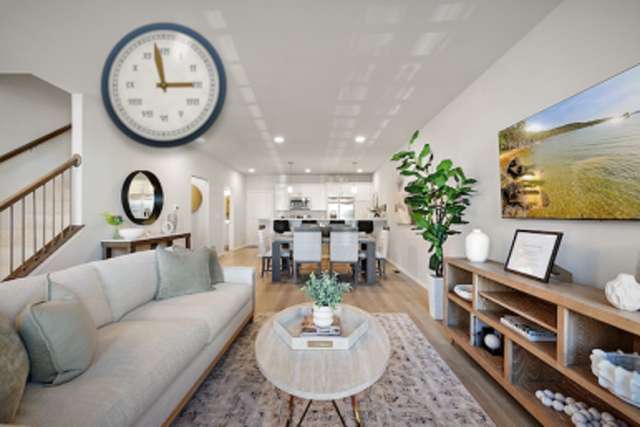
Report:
2:58
